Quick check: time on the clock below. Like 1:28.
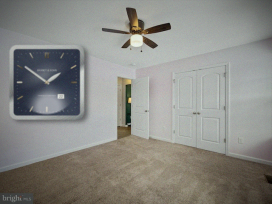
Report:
1:51
